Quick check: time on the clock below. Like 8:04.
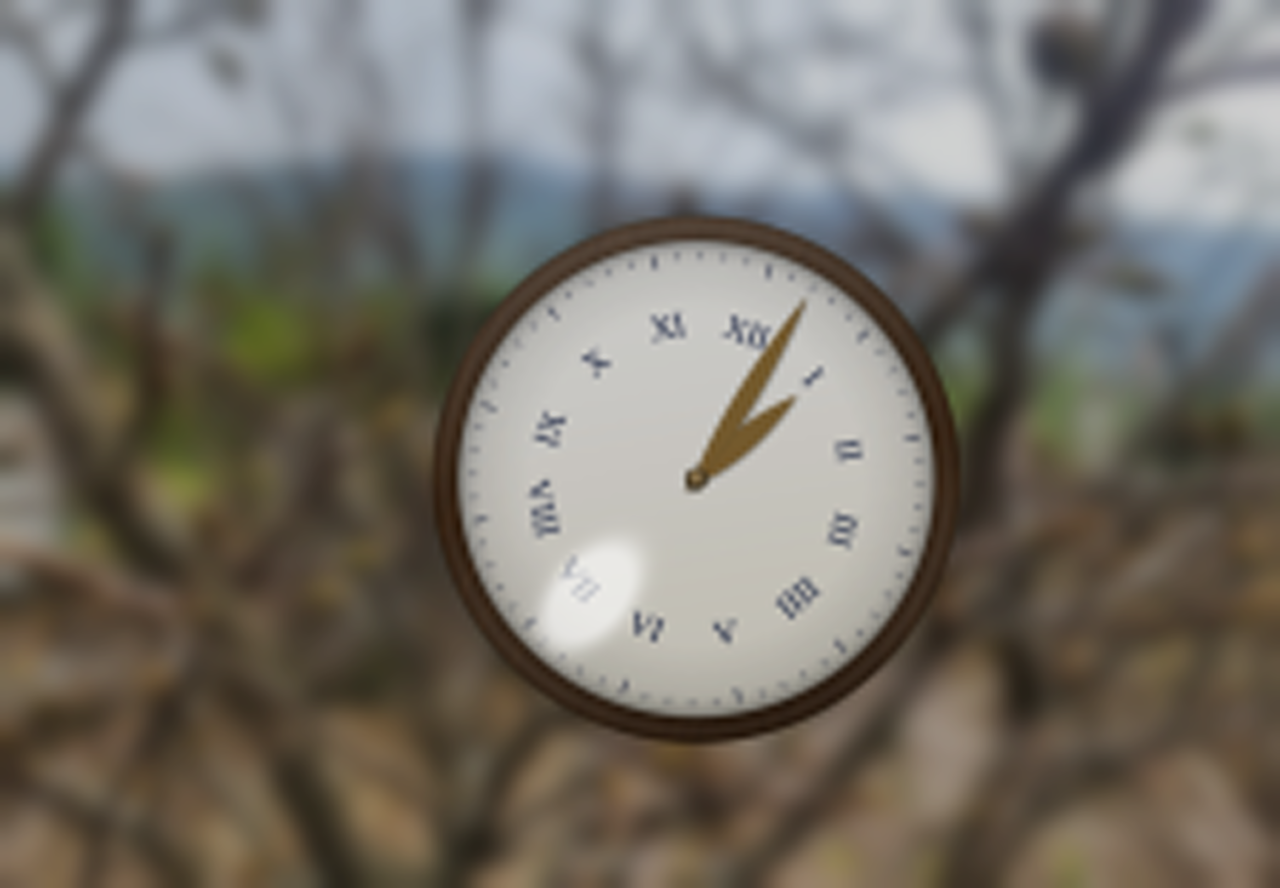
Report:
1:02
